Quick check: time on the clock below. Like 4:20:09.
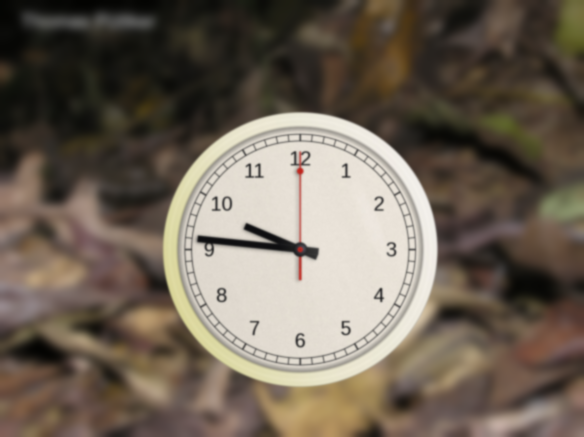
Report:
9:46:00
